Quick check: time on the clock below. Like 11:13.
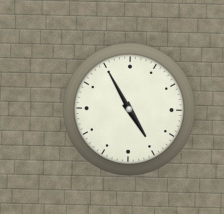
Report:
4:55
